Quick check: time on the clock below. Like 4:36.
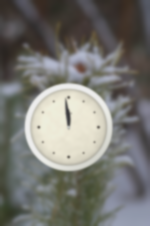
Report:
11:59
